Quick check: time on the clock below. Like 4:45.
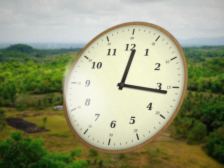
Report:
12:16
